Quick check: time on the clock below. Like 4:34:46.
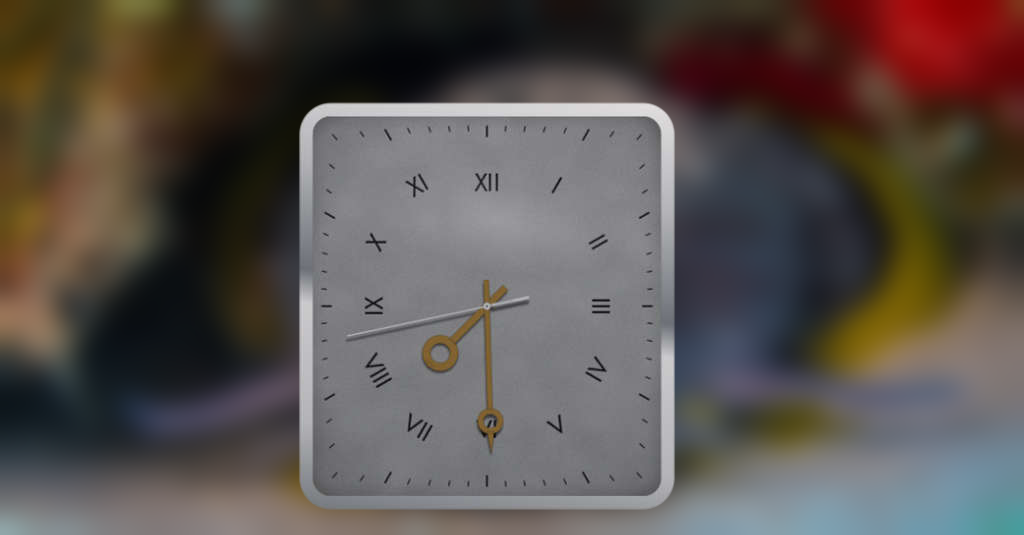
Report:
7:29:43
